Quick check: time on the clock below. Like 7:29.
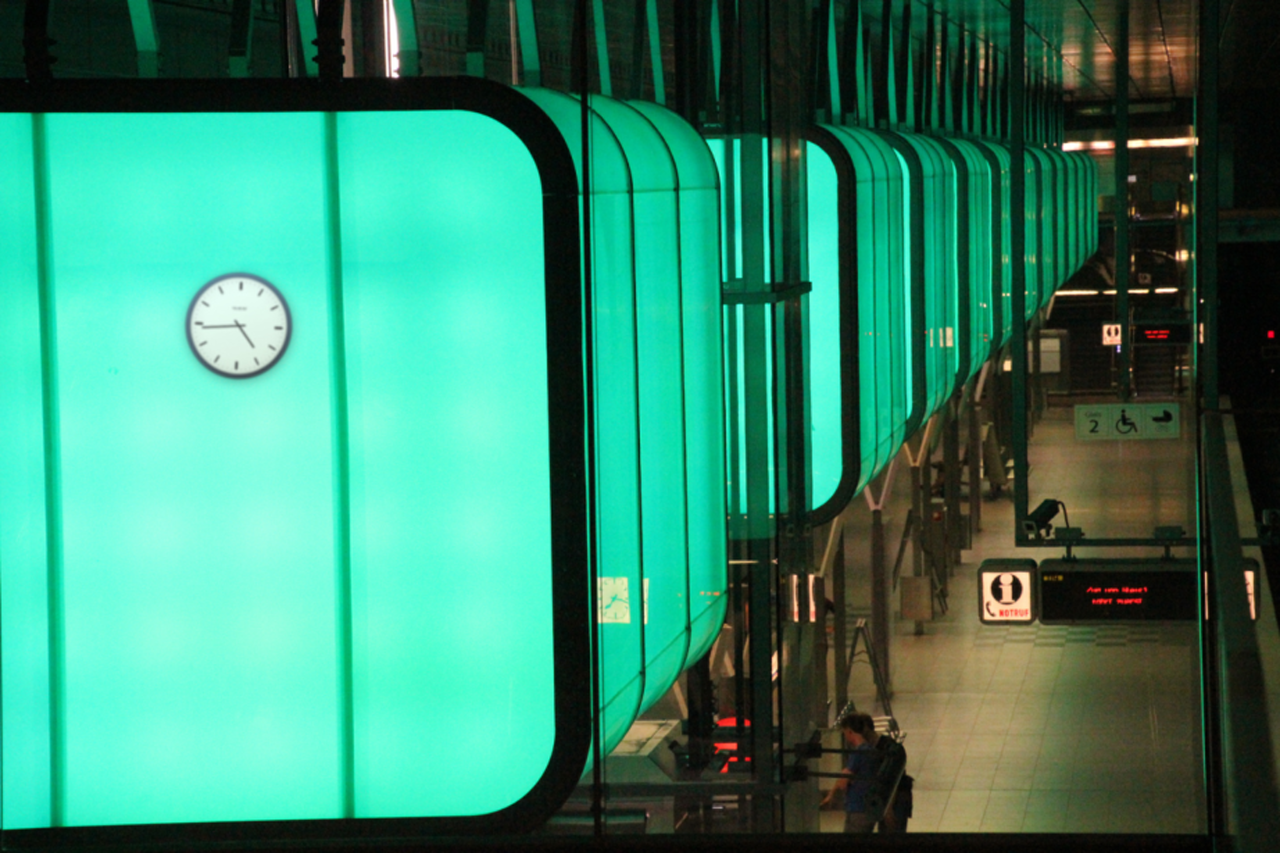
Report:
4:44
